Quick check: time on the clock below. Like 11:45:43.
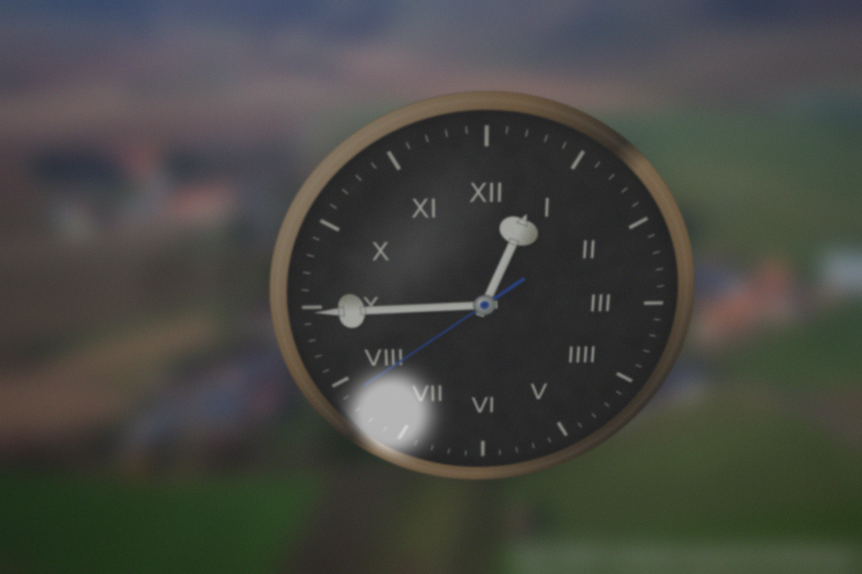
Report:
12:44:39
